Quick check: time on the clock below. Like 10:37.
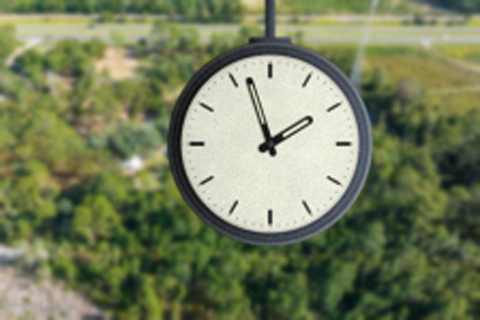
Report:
1:57
